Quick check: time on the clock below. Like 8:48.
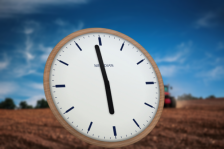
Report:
5:59
